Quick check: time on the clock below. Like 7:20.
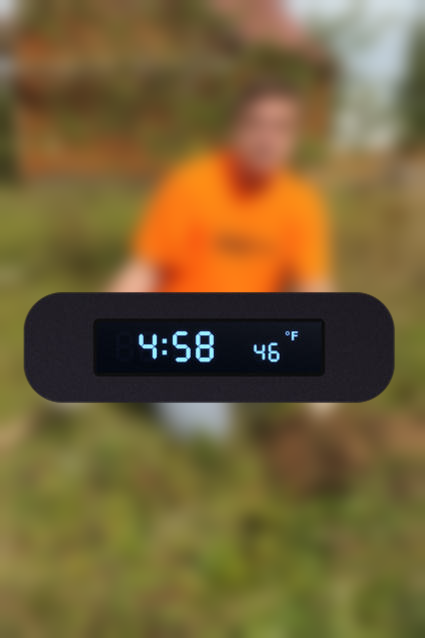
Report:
4:58
